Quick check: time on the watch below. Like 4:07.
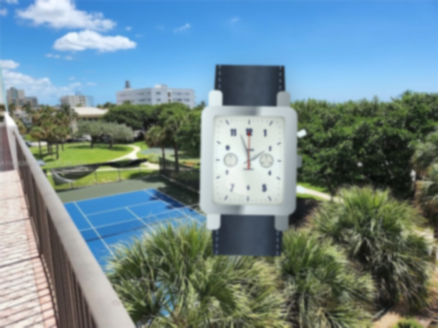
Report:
1:57
